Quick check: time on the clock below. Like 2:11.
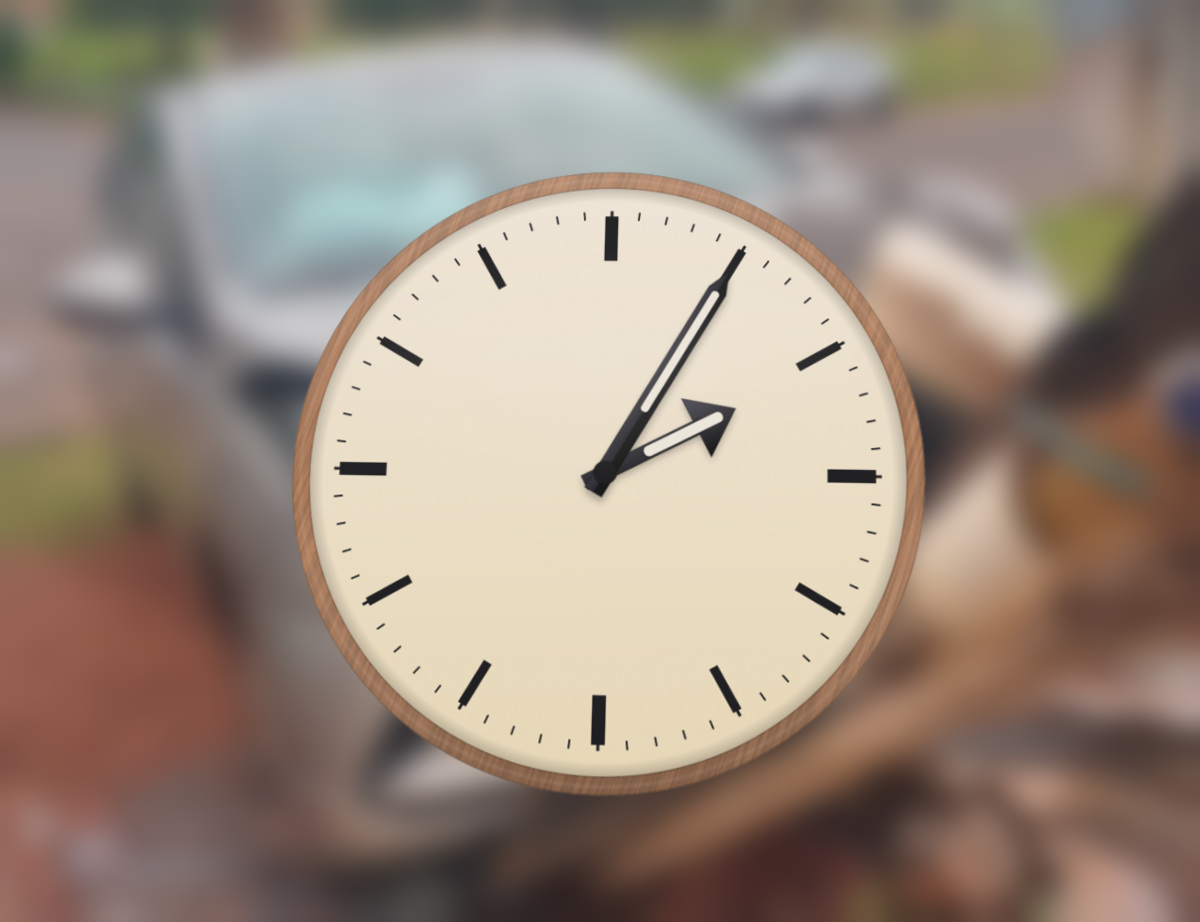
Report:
2:05
